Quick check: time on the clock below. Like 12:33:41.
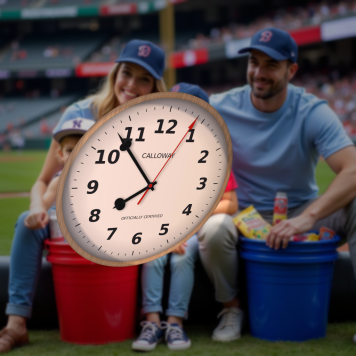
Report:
7:53:04
